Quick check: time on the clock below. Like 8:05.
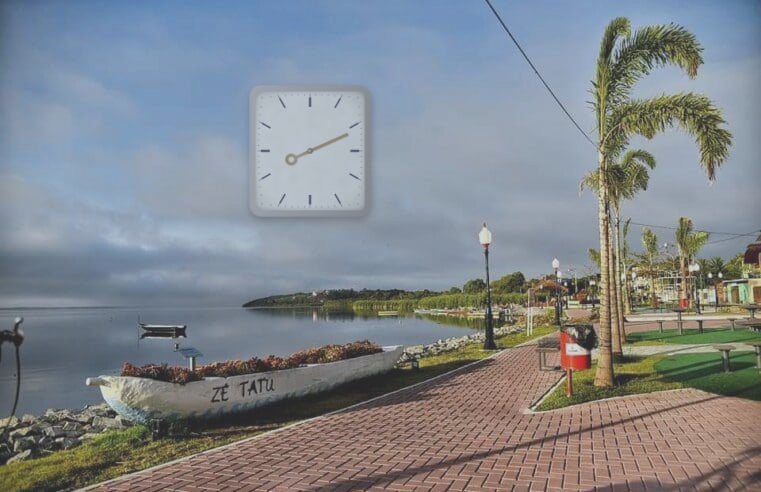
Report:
8:11
